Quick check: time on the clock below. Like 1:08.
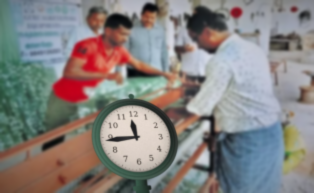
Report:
11:44
